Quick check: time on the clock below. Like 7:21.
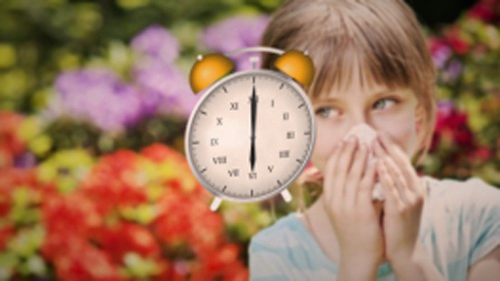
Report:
6:00
